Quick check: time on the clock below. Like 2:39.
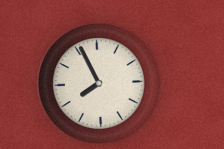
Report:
7:56
